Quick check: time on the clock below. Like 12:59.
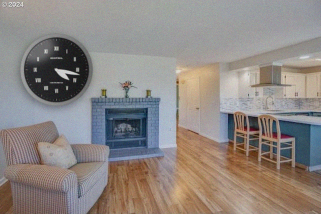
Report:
4:17
